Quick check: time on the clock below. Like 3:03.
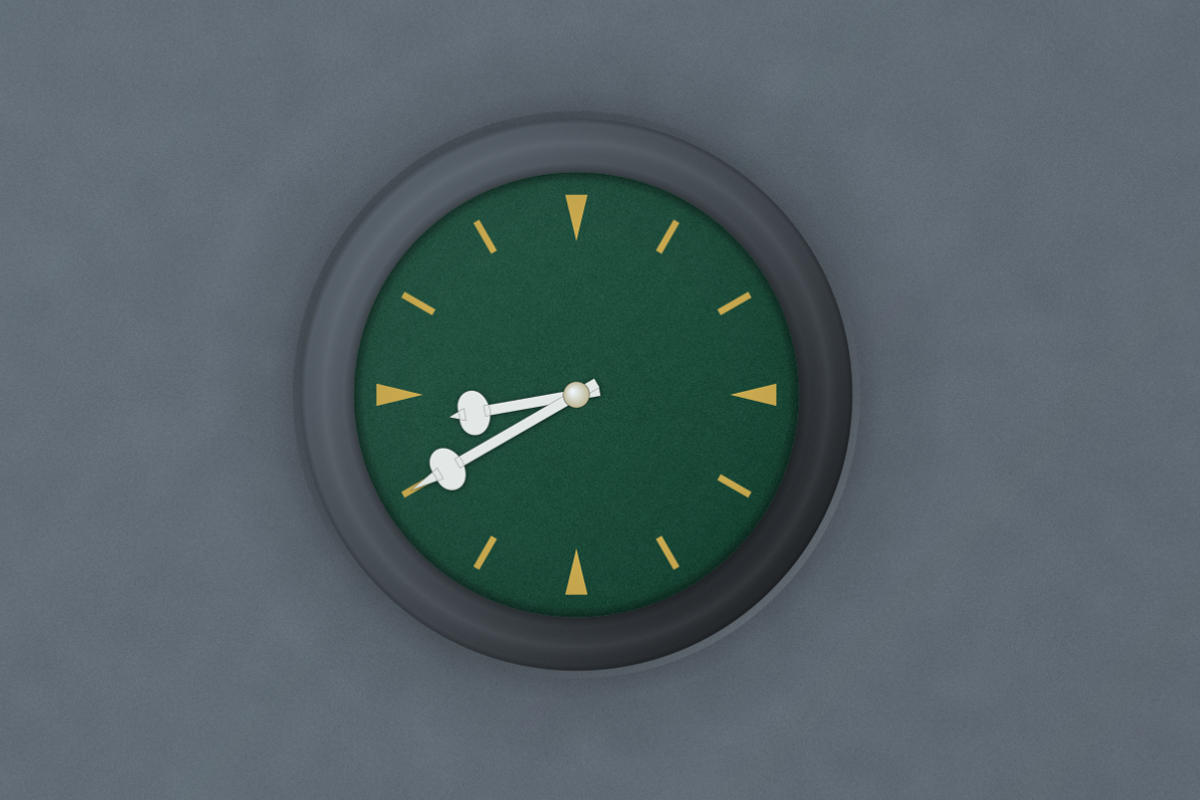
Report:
8:40
